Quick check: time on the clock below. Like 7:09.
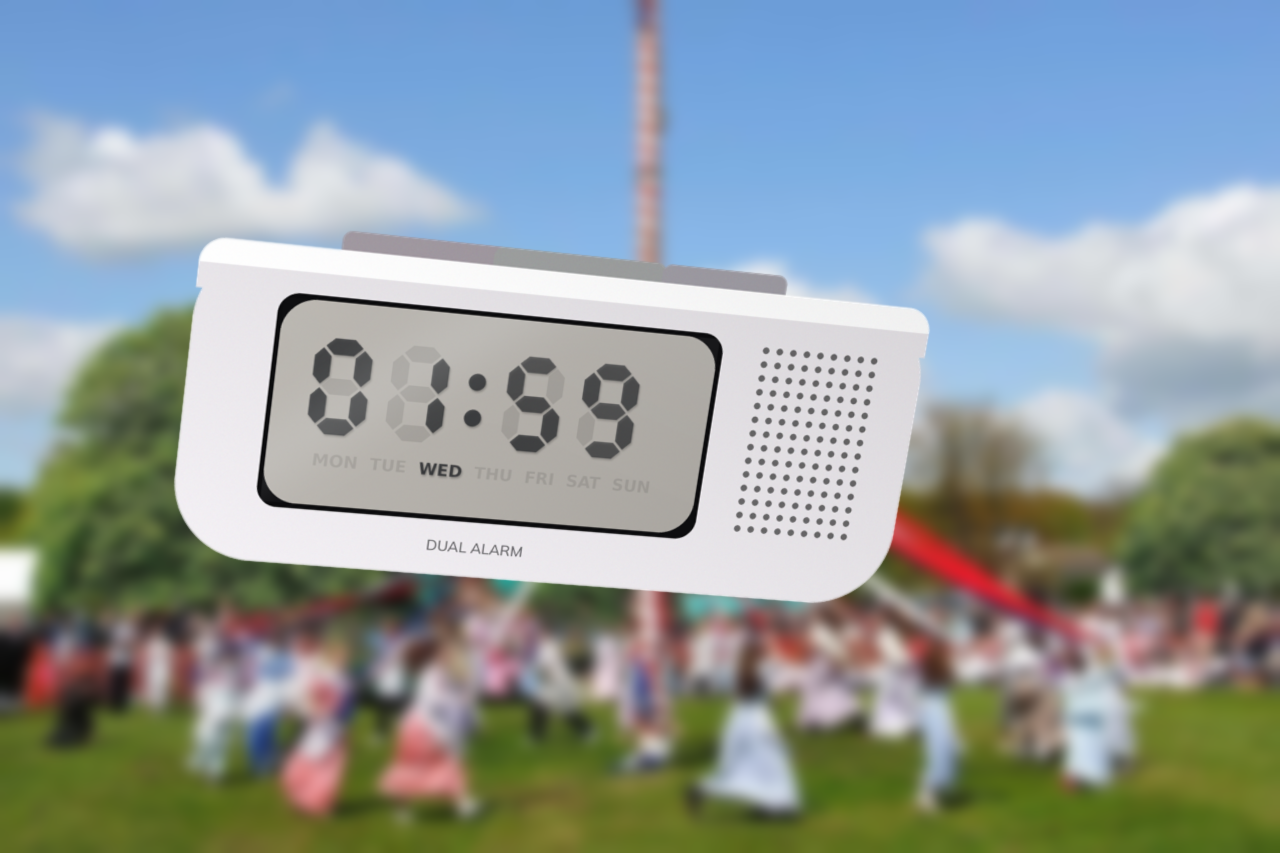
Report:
1:59
